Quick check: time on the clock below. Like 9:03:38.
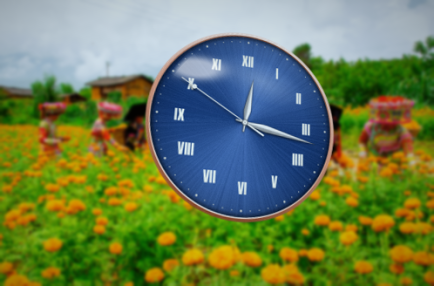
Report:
12:16:50
